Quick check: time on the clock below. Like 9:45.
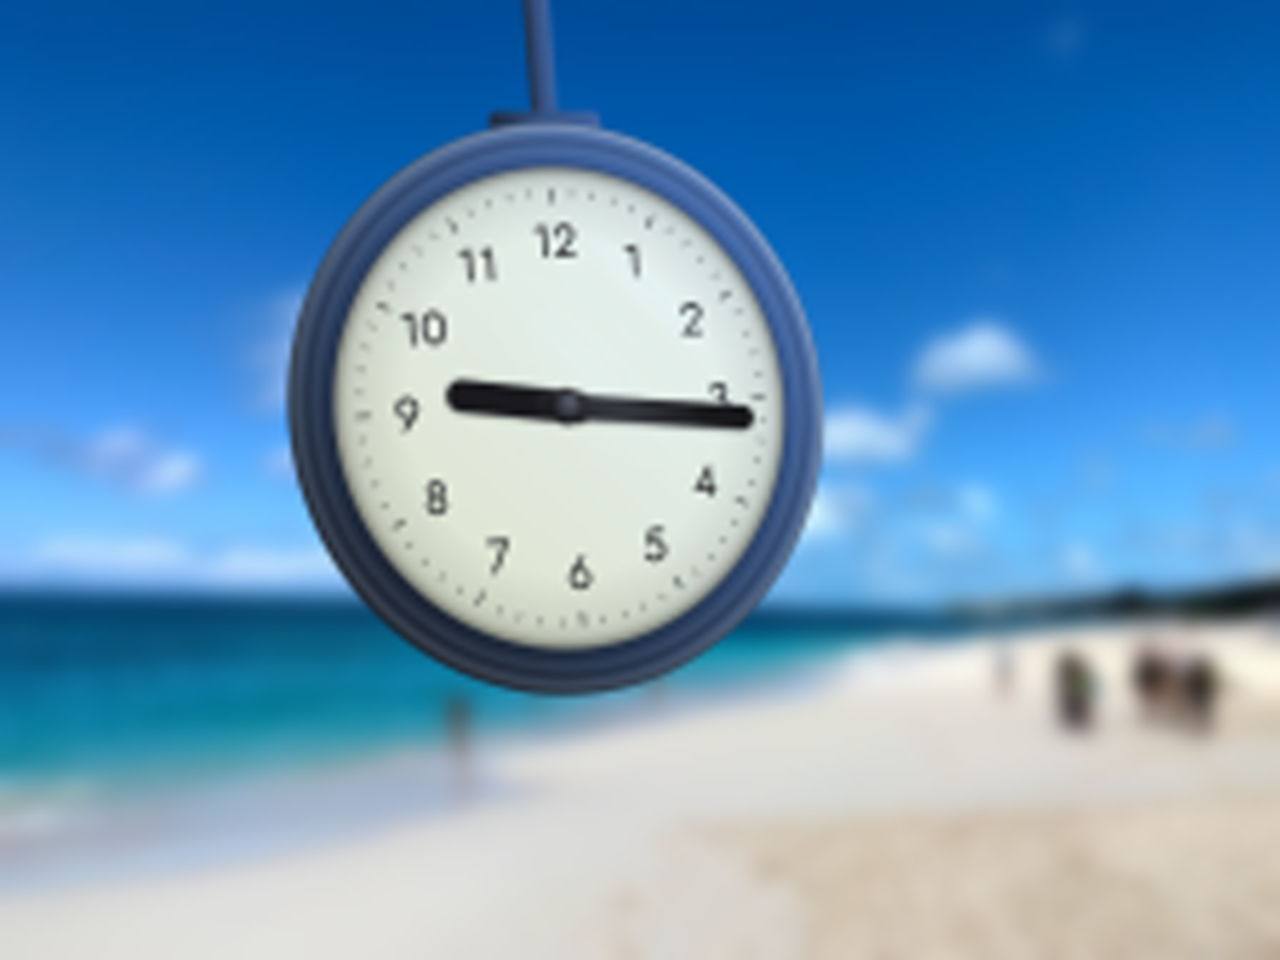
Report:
9:16
